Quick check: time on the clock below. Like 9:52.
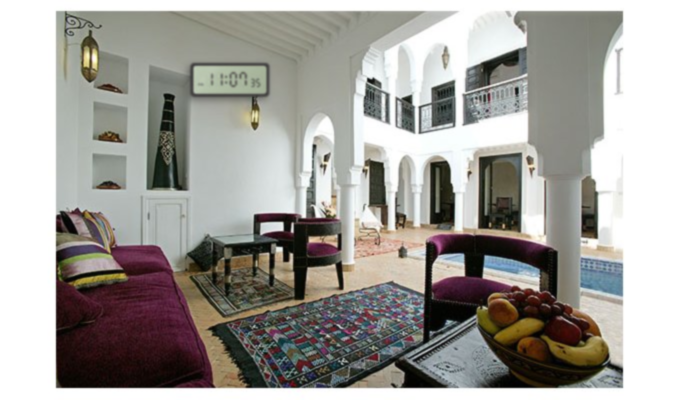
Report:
11:07
